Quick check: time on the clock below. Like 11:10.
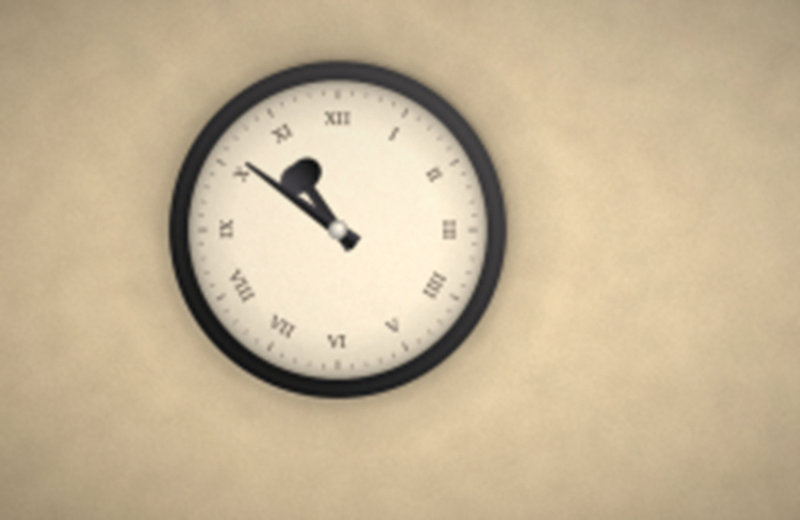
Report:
10:51
